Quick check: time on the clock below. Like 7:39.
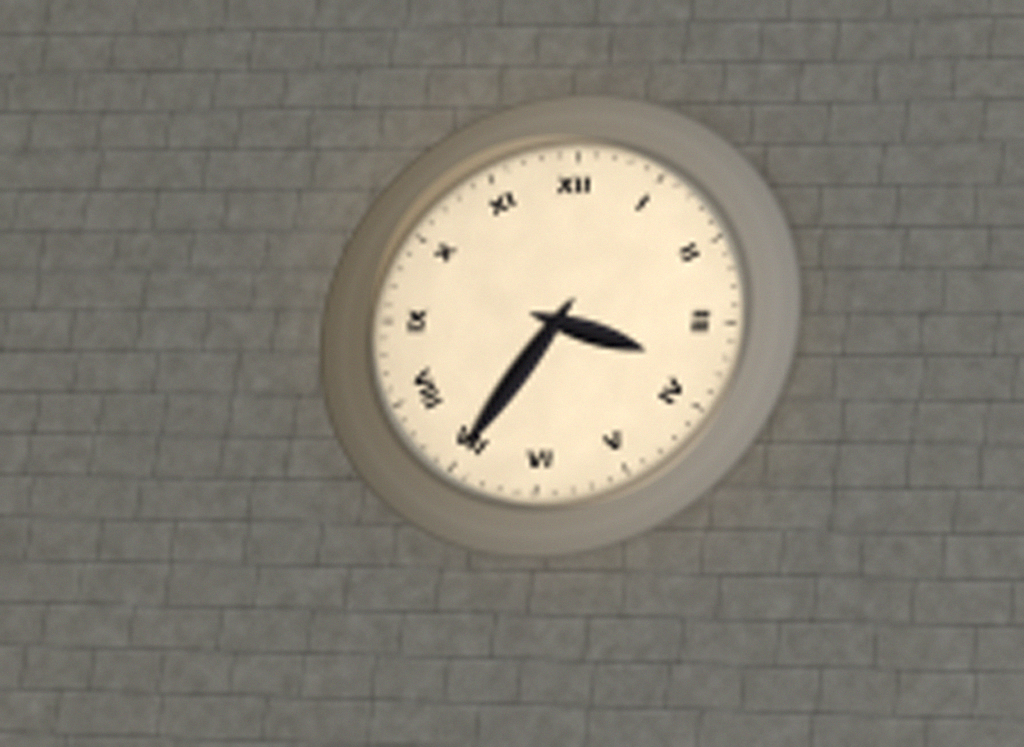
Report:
3:35
